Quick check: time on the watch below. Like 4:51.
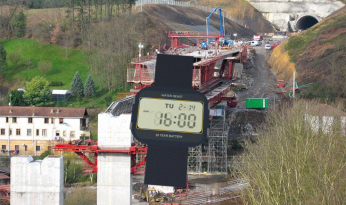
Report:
16:00
